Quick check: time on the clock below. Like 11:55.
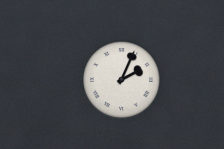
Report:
2:04
